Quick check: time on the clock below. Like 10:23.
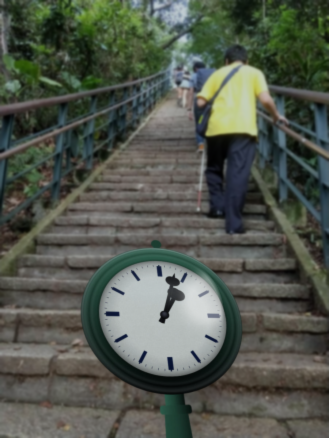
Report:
1:03
